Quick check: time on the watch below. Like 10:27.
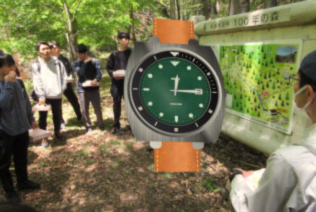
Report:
12:15
